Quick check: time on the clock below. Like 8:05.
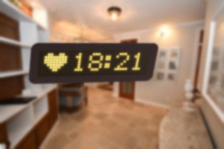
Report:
18:21
